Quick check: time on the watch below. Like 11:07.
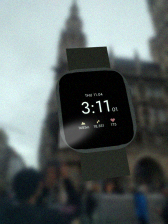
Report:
3:11
